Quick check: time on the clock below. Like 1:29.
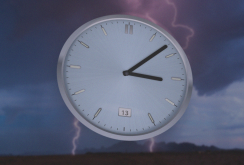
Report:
3:08
